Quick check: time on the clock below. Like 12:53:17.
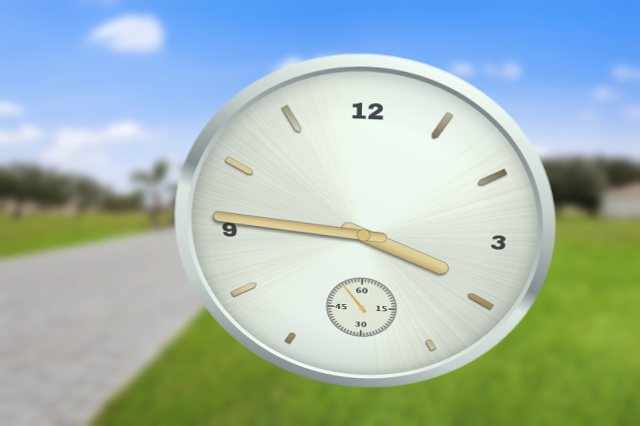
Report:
3:45:54
